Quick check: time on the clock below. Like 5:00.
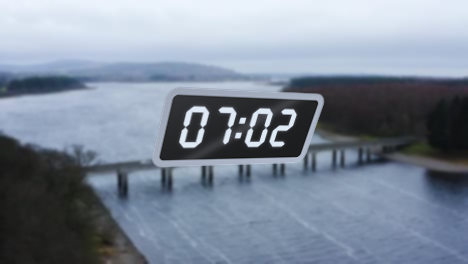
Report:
7:02
